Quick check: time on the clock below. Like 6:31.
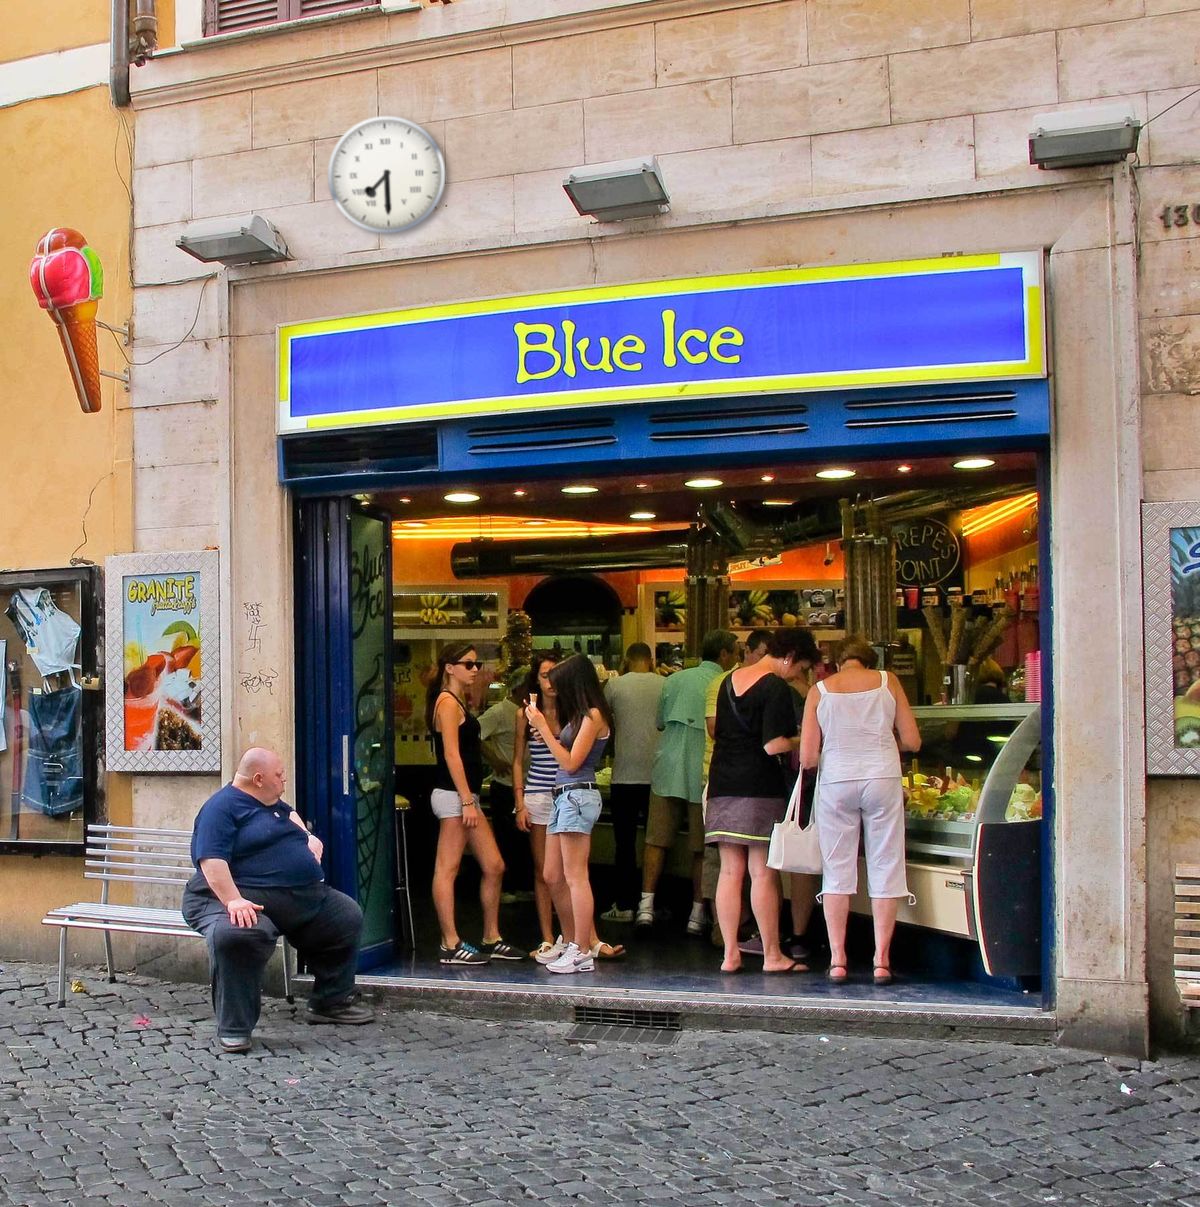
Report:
7:30
